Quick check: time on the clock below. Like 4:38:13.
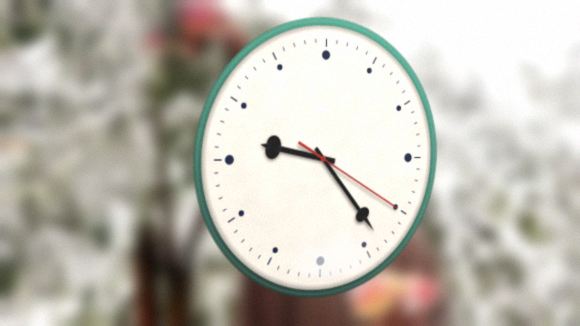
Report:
9:23:20
